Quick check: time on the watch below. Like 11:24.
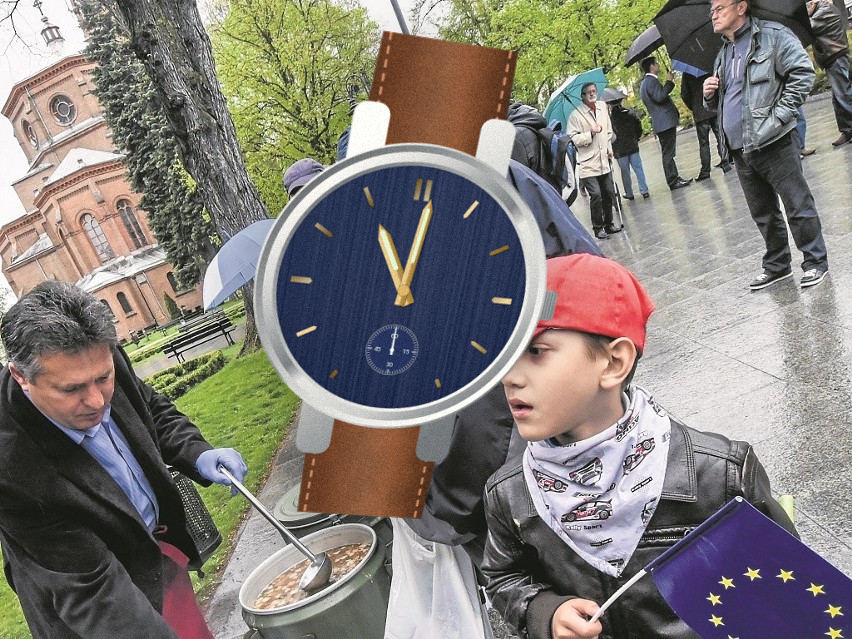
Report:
11:01
